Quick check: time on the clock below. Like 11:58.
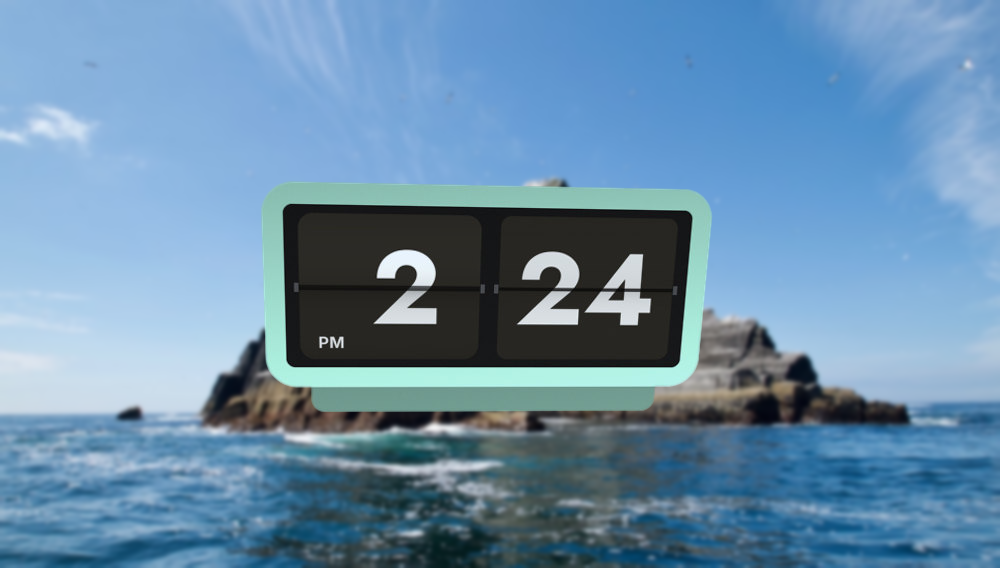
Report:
2:24
